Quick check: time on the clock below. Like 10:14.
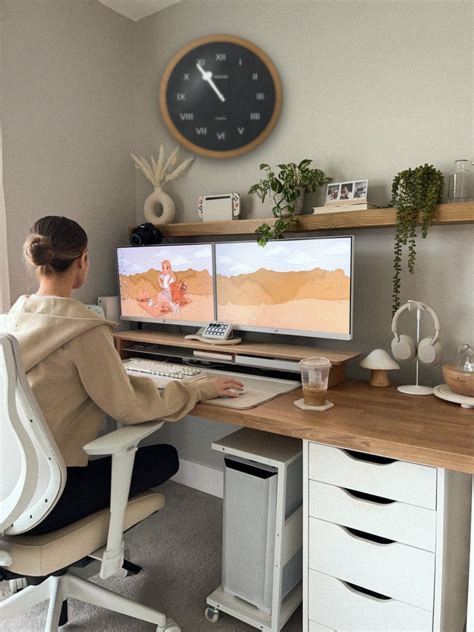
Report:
10:54
